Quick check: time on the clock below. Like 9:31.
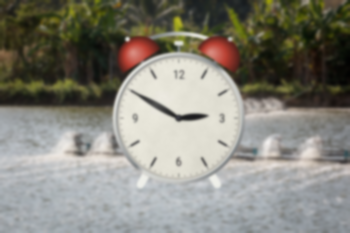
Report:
2:50
